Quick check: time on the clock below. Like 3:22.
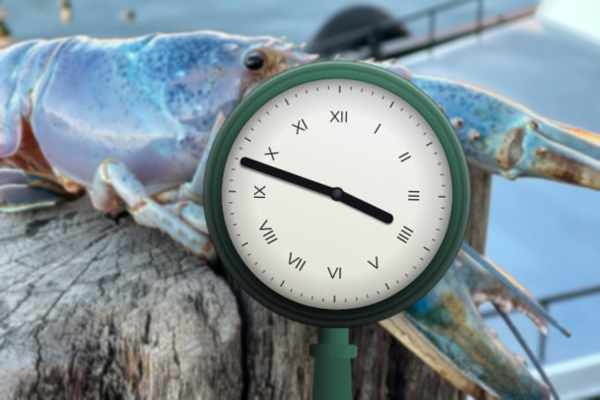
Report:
3:48
